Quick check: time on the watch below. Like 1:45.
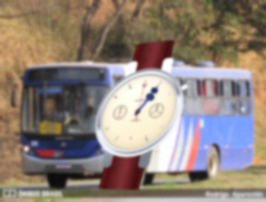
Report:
1:05
